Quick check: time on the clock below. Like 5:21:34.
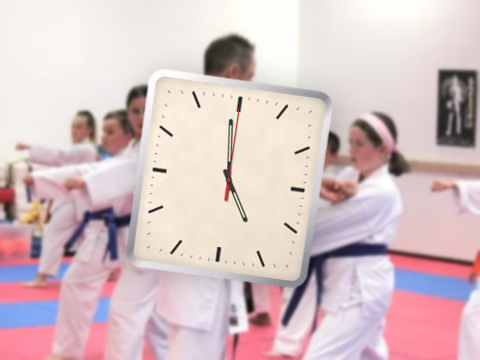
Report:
4:59:00
